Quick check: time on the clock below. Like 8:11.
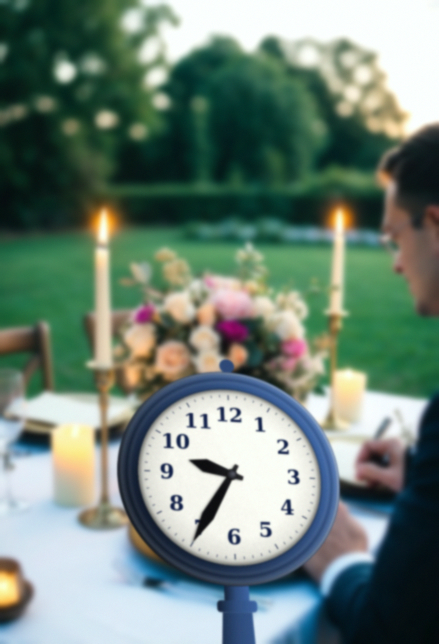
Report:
9:35
